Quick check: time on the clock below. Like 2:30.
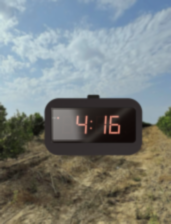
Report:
4:16
